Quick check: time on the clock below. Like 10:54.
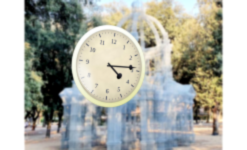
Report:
4:14
